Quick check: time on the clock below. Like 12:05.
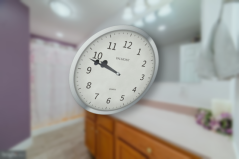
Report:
9:48
